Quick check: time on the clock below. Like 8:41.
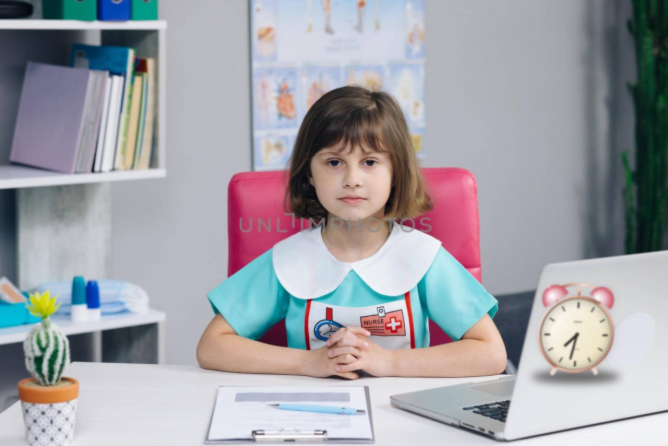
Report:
7:32
